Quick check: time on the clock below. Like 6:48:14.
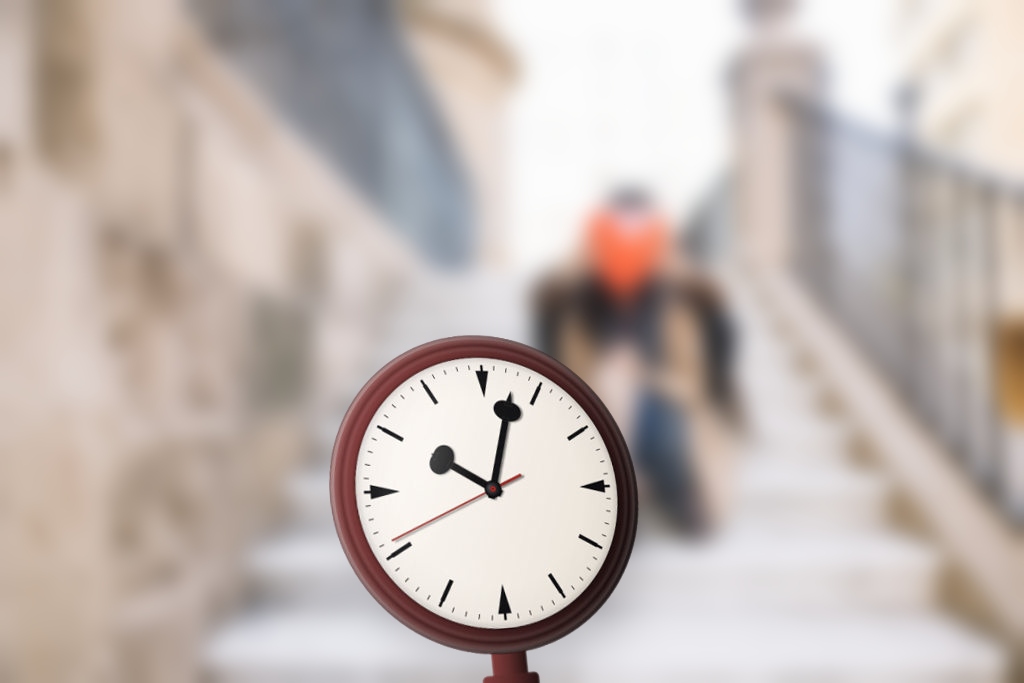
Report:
10:02:41
